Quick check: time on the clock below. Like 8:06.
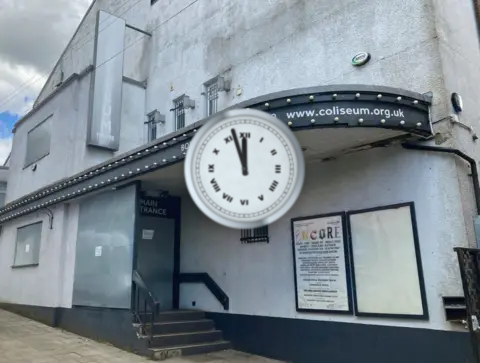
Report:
11:57
